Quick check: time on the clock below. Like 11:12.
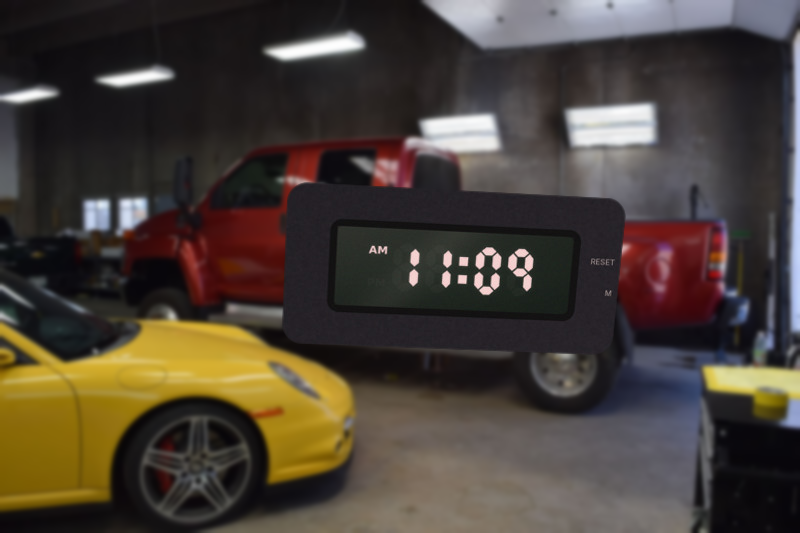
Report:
11:09
